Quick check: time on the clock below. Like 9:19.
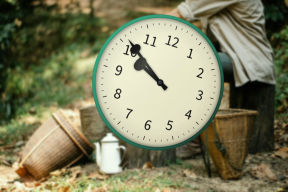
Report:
9:51
